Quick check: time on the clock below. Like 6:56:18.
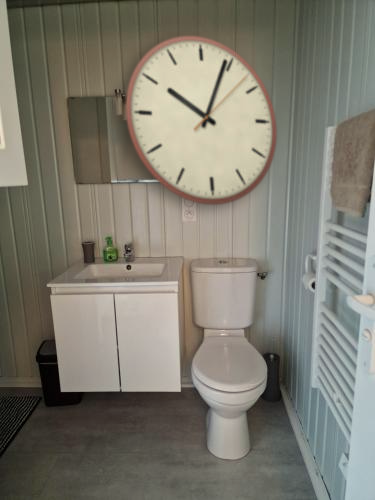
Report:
10:04:08
